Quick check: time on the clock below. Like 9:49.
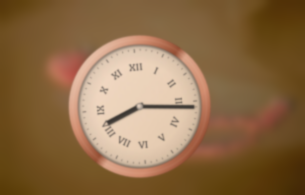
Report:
8:16
